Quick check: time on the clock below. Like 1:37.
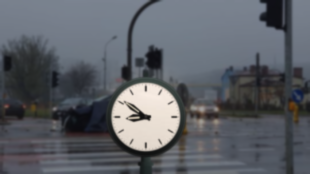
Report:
8:51
